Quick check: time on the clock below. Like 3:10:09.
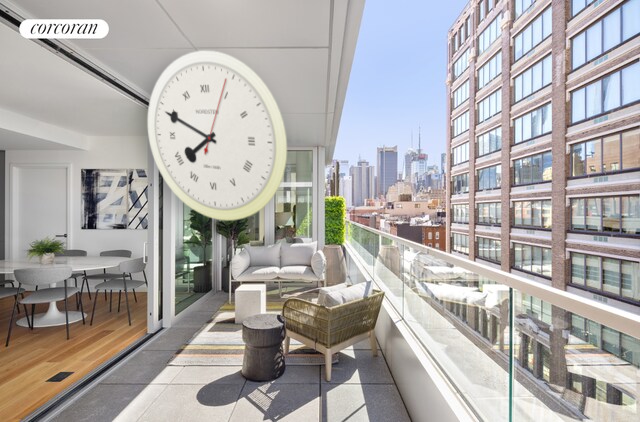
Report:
7:49:04
